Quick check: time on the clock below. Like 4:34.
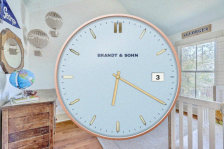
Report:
6:20
